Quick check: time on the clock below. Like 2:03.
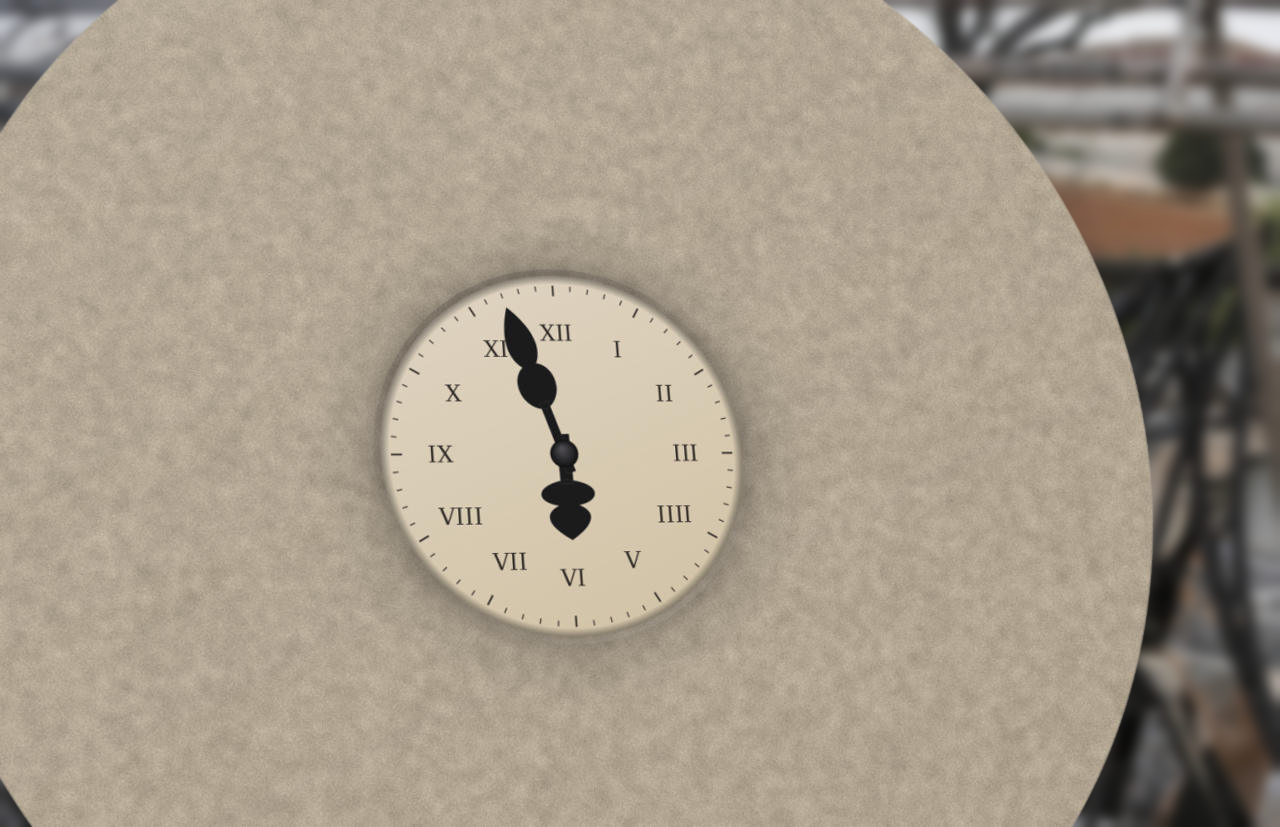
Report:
5:57
